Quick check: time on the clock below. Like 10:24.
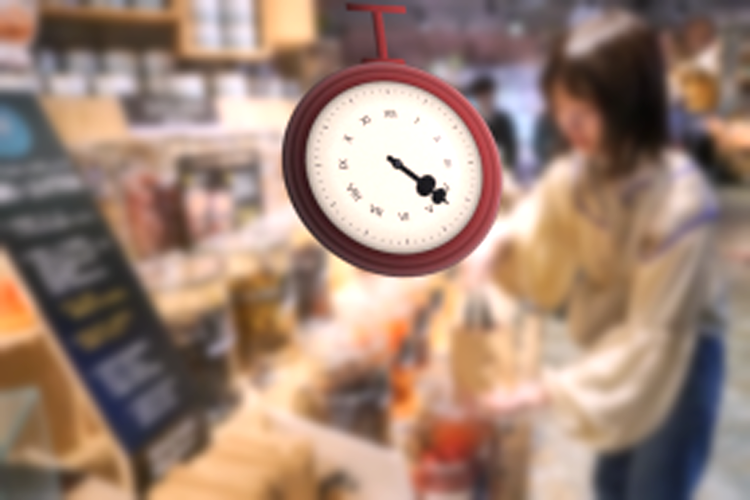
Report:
4:22
